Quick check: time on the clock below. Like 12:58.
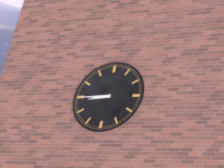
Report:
8:45
